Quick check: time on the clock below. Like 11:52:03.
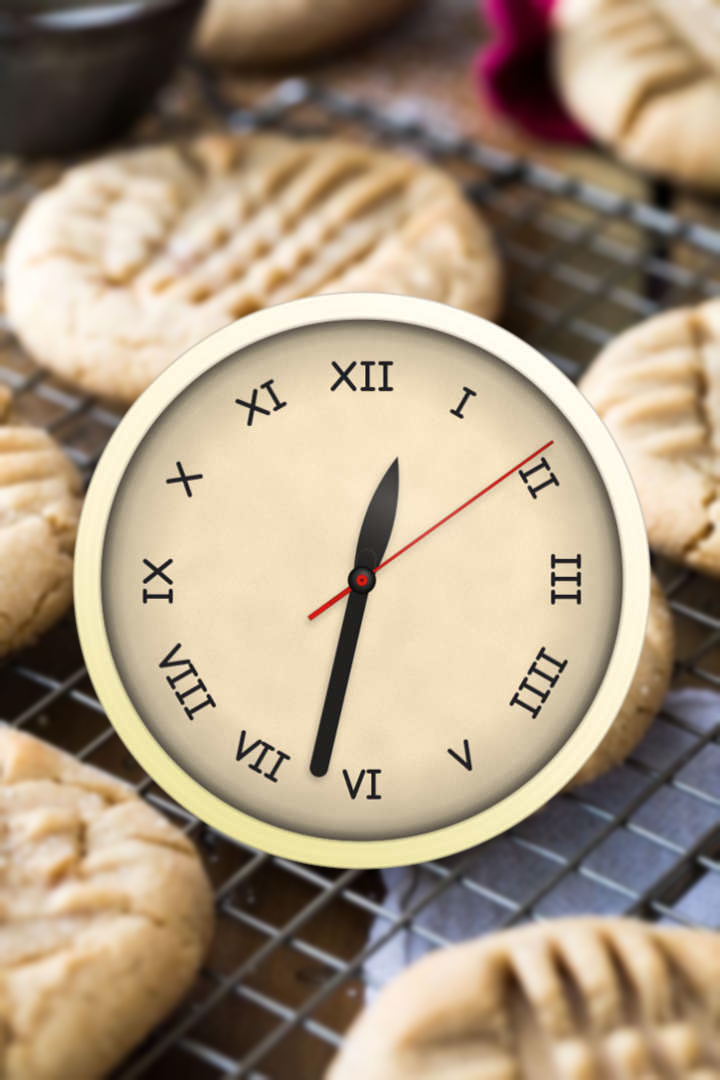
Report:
12:32:09
